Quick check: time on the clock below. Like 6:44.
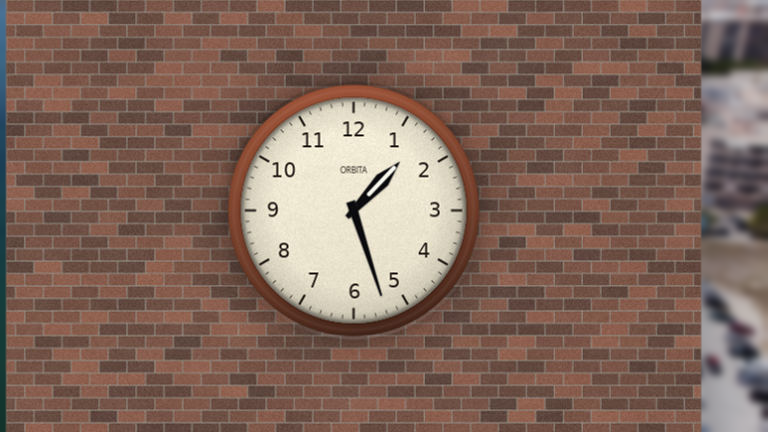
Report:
1:27
